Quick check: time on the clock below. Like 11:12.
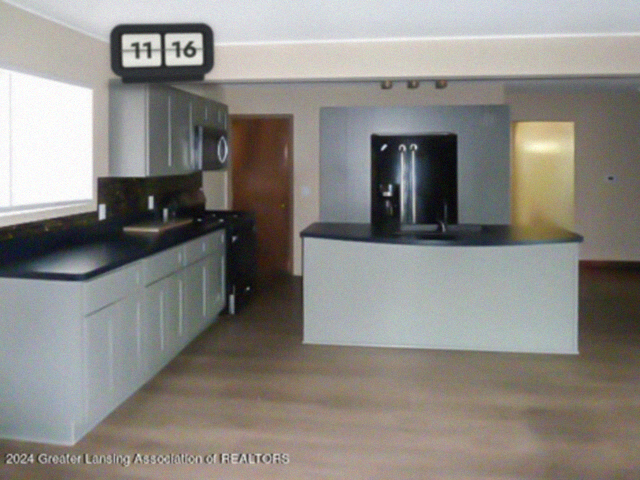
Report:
11:16
